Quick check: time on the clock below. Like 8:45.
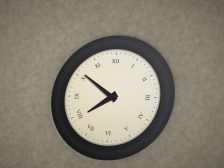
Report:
7:51
